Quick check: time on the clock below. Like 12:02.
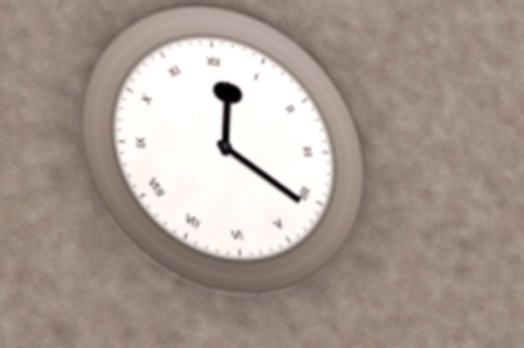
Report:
12:21
